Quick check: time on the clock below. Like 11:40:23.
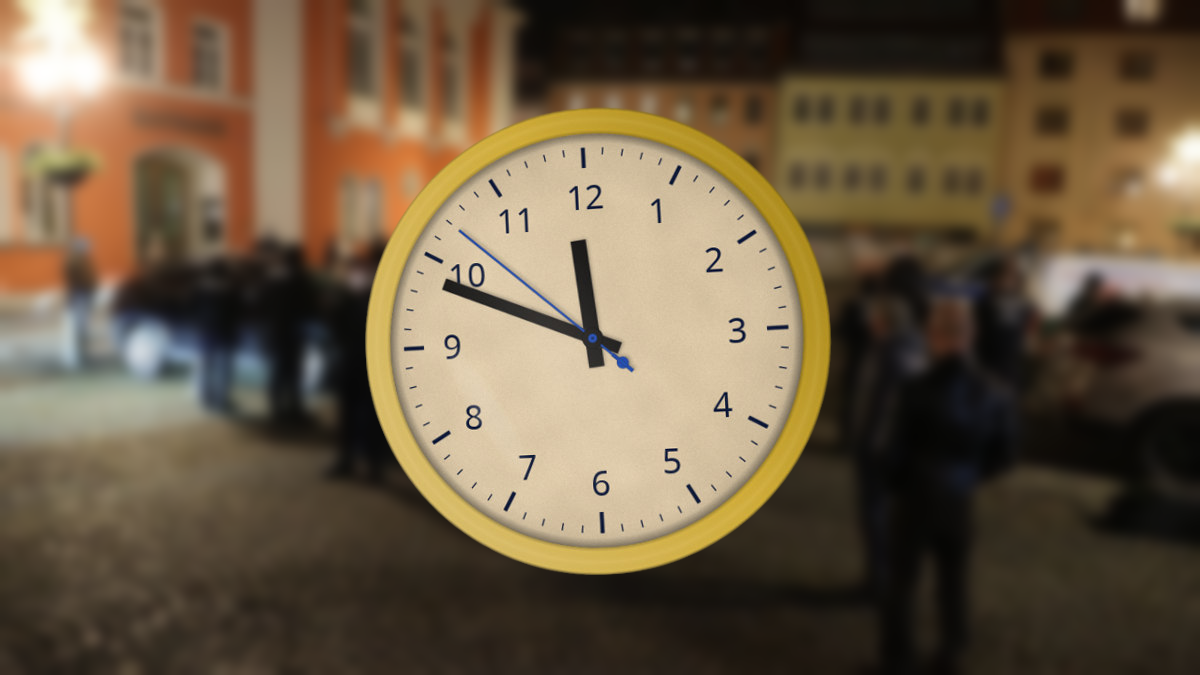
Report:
11:48:52
